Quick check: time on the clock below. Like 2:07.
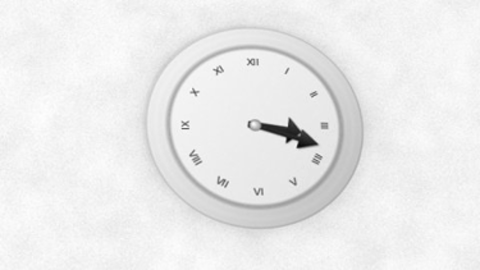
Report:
3:18
